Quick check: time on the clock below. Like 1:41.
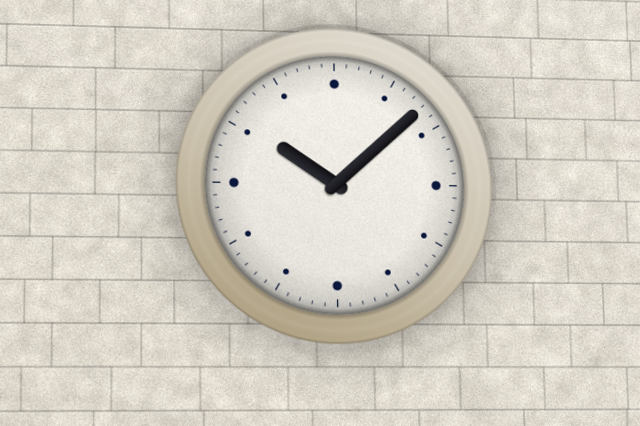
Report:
10:08
